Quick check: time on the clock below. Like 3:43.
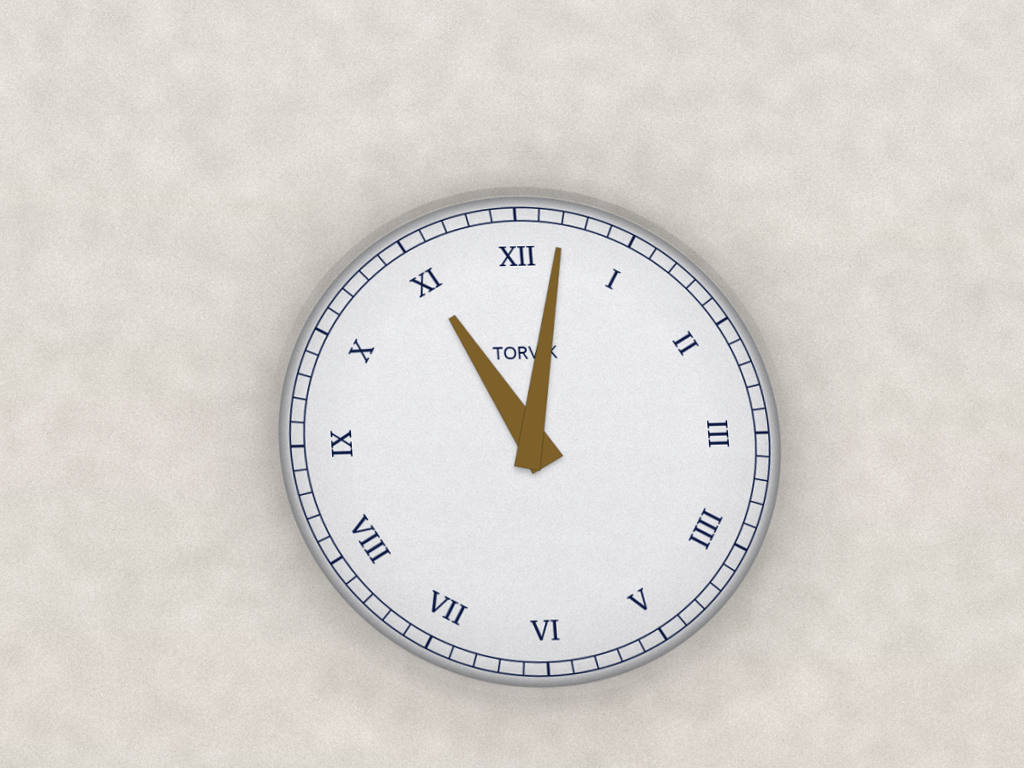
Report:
11:02
